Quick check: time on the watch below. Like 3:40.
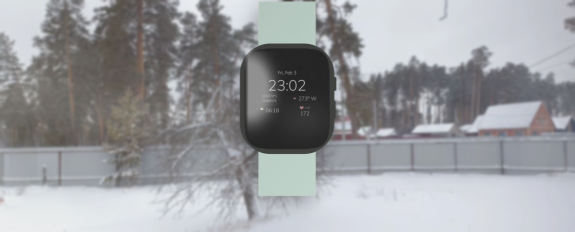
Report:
23:02
